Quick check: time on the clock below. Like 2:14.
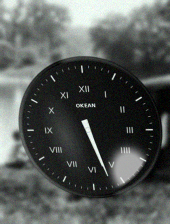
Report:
5:27
